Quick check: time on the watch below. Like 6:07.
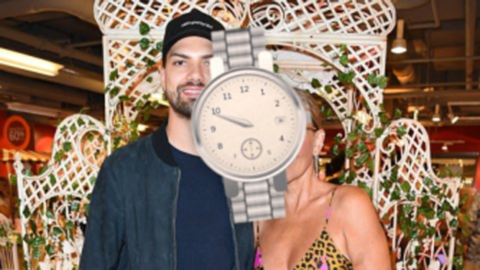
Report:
9:49
